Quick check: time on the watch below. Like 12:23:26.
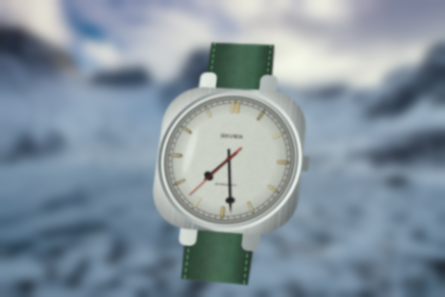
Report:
7:28:37
